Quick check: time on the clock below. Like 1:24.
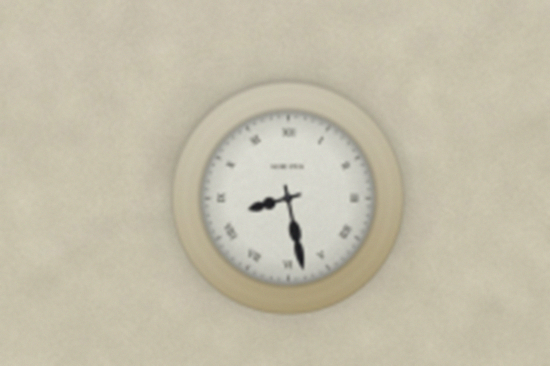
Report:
8:28
